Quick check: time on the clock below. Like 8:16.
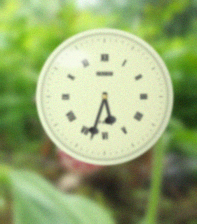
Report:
5:33
